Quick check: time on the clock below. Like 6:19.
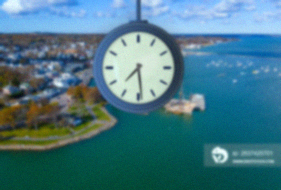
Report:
7:29
